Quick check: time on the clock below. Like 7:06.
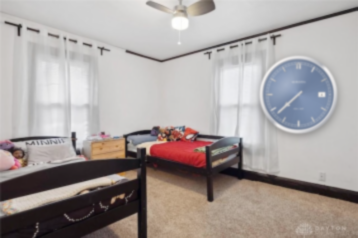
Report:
7:38
